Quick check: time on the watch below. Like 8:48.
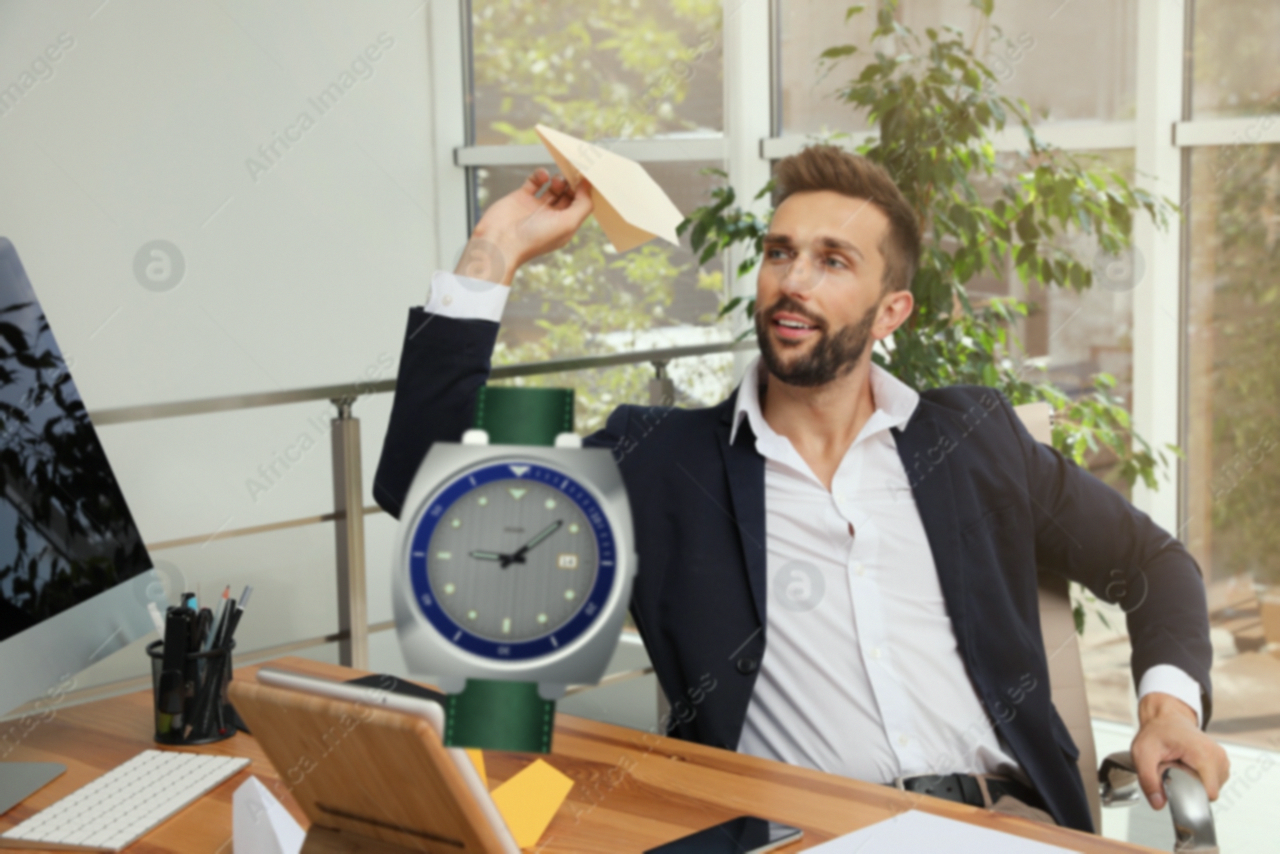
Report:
9:08
